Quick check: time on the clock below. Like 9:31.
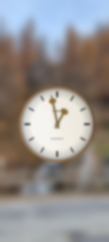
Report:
12:58
